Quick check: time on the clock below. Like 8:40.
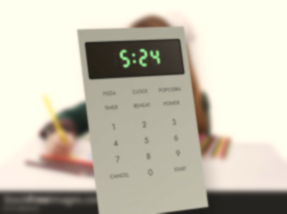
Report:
5:24
